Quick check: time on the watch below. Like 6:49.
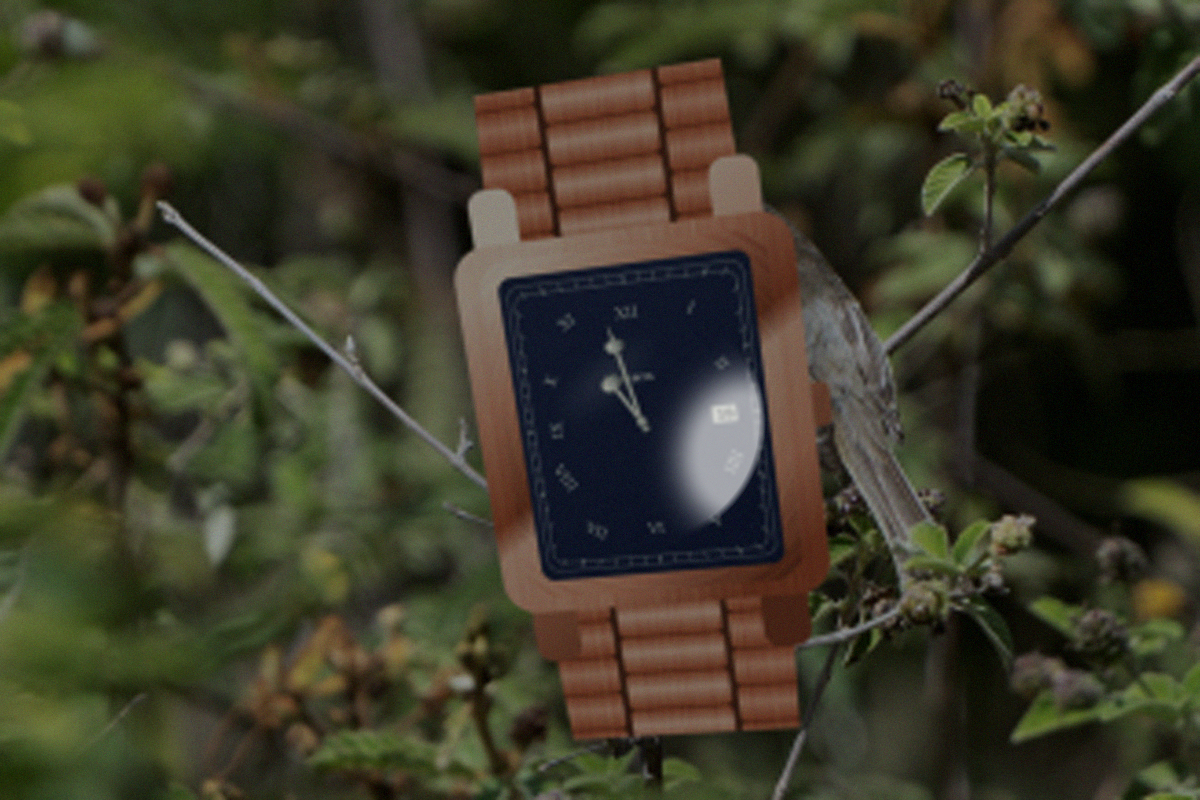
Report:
10:58
